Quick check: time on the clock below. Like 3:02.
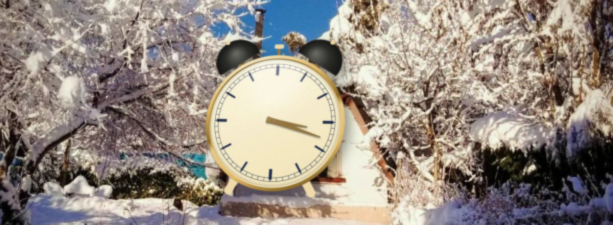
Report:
3:18
